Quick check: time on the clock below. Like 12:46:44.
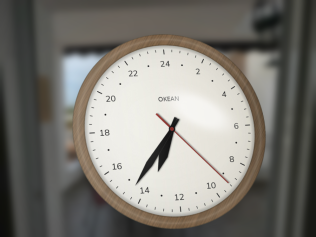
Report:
13:36:23
